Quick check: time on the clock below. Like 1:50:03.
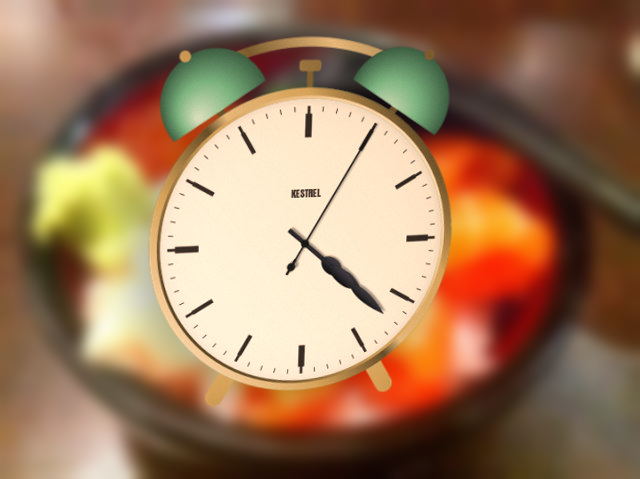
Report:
4:22:05
